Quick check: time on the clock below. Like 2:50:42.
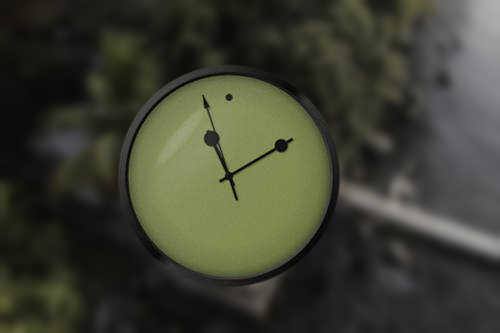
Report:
11:09:57
